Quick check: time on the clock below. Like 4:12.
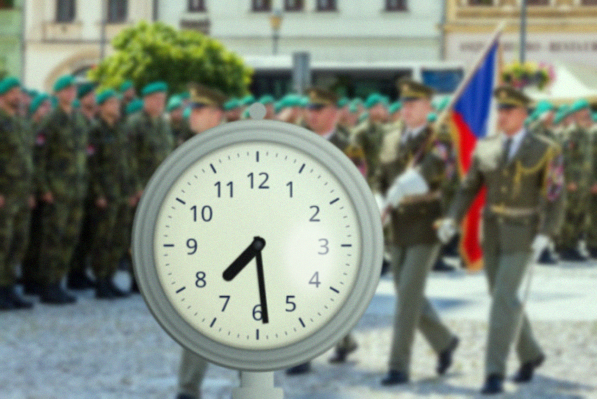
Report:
7:29
